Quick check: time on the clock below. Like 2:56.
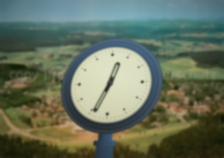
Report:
12:34
